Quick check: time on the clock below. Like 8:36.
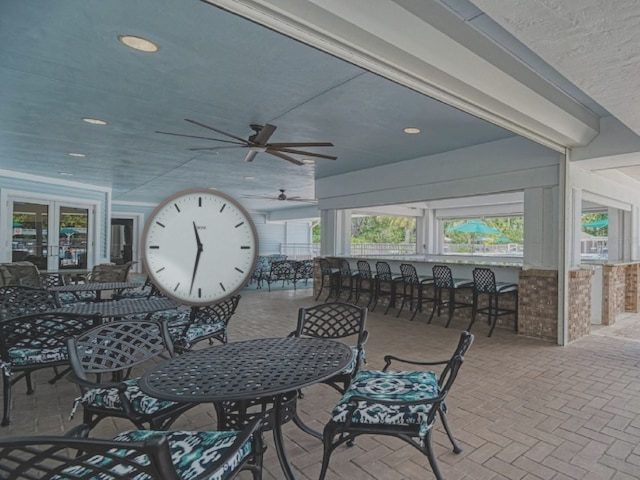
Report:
11:32
